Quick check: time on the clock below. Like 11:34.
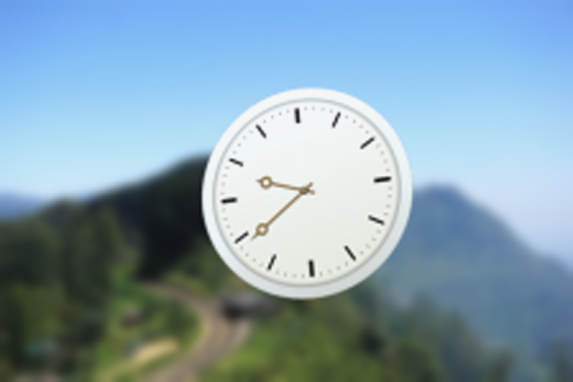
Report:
9:39
